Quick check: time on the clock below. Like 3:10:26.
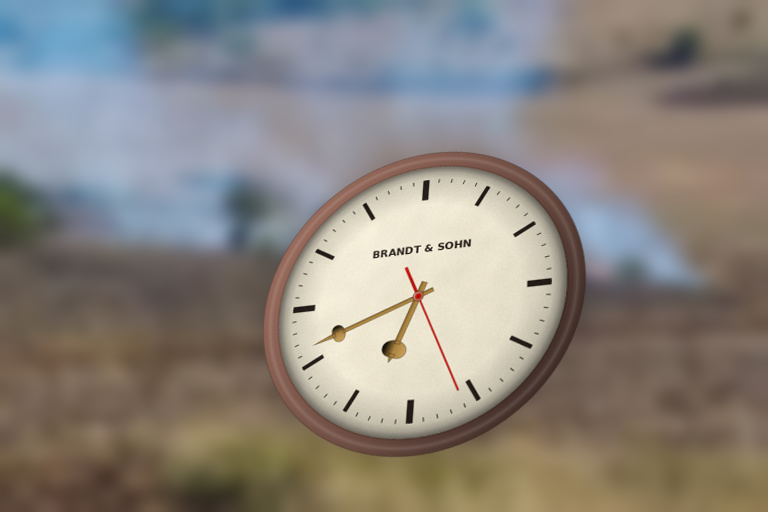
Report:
6:41:26
